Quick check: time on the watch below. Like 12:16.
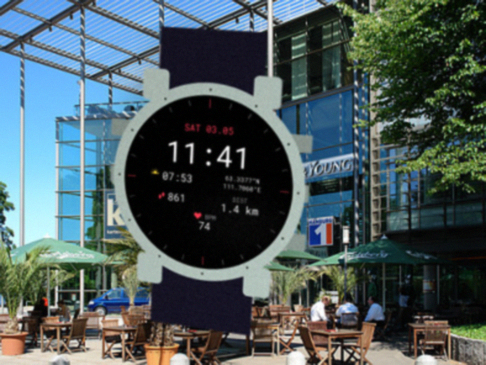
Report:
11:41
